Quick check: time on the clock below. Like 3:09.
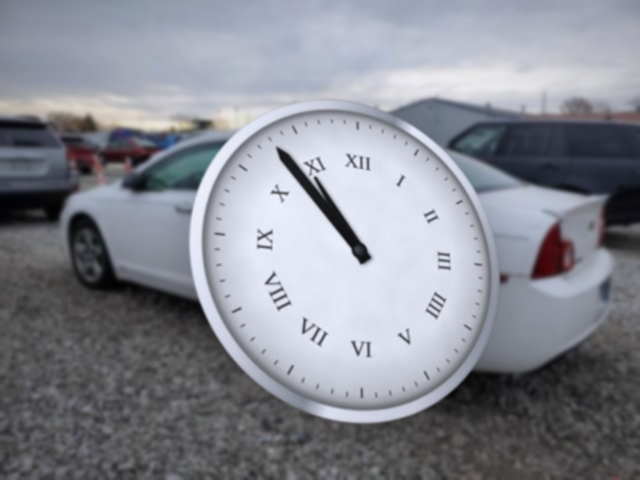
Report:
10:53
